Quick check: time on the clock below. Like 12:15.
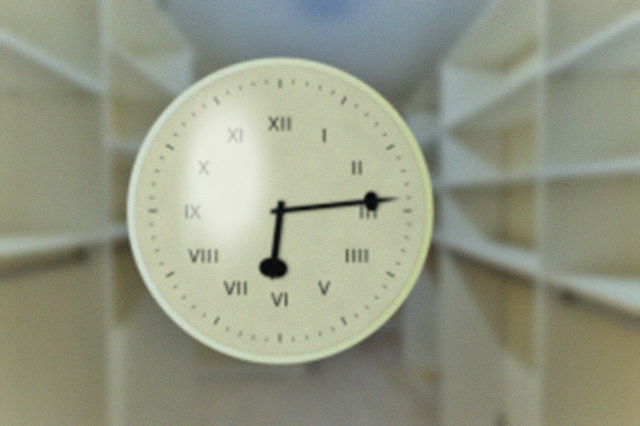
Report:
6:14
